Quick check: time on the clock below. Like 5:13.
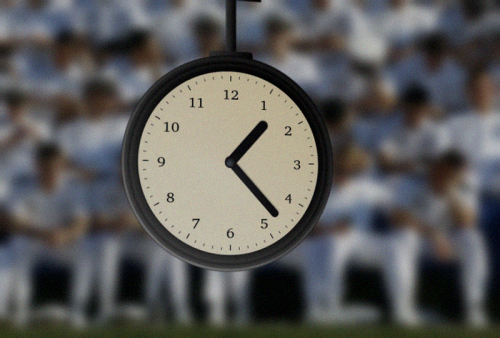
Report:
1:23
